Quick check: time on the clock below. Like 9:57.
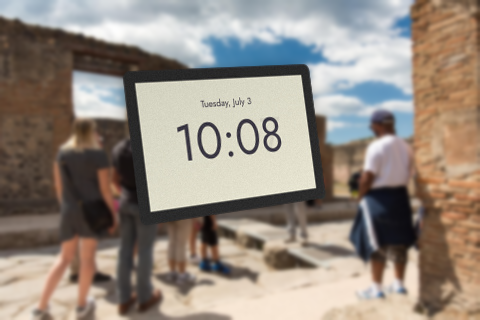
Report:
10:08
